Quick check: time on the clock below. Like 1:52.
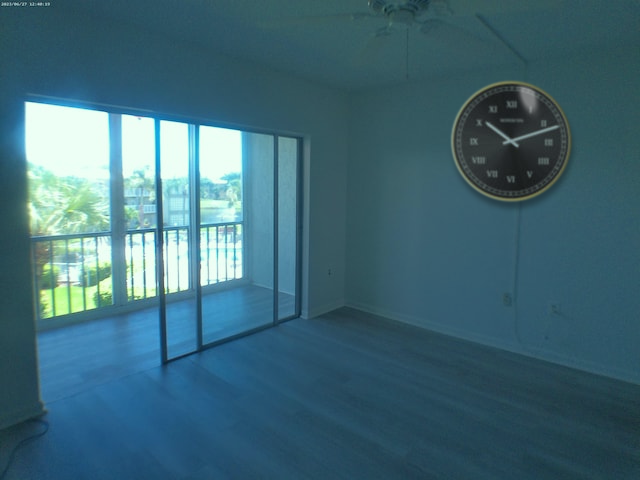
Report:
10:12
